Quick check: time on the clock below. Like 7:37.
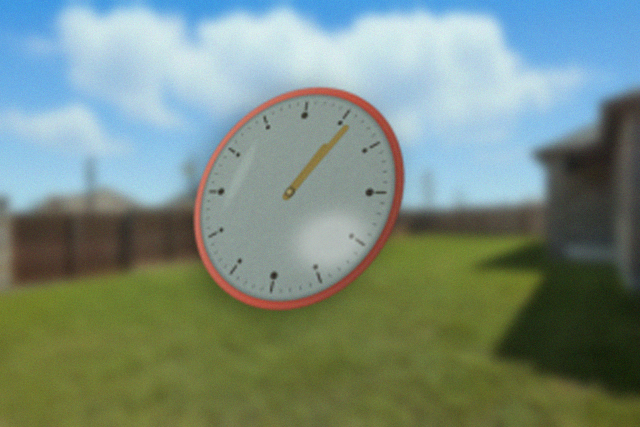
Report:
1:06
